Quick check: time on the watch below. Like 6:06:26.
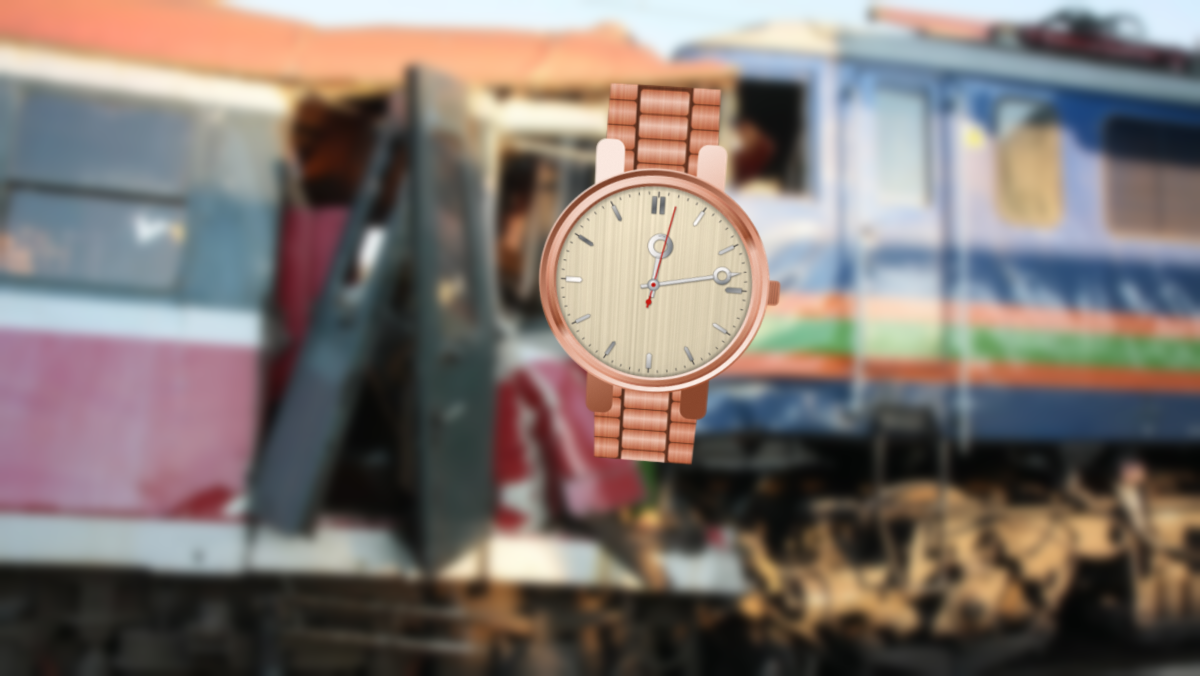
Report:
12:13:02
